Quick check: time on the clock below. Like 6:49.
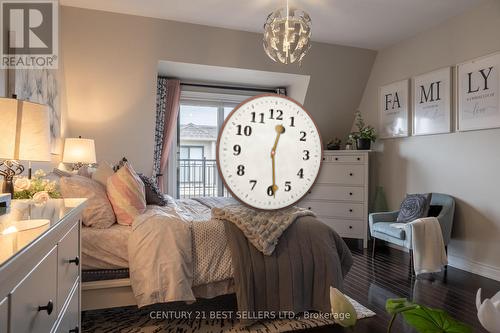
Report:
12:29
